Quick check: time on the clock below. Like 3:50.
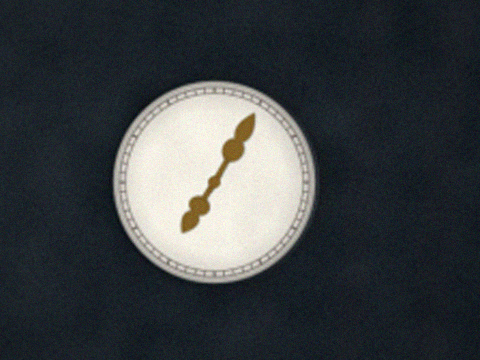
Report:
7:05
